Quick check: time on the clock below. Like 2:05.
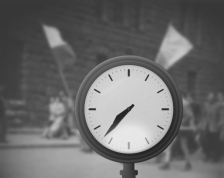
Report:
7:37
